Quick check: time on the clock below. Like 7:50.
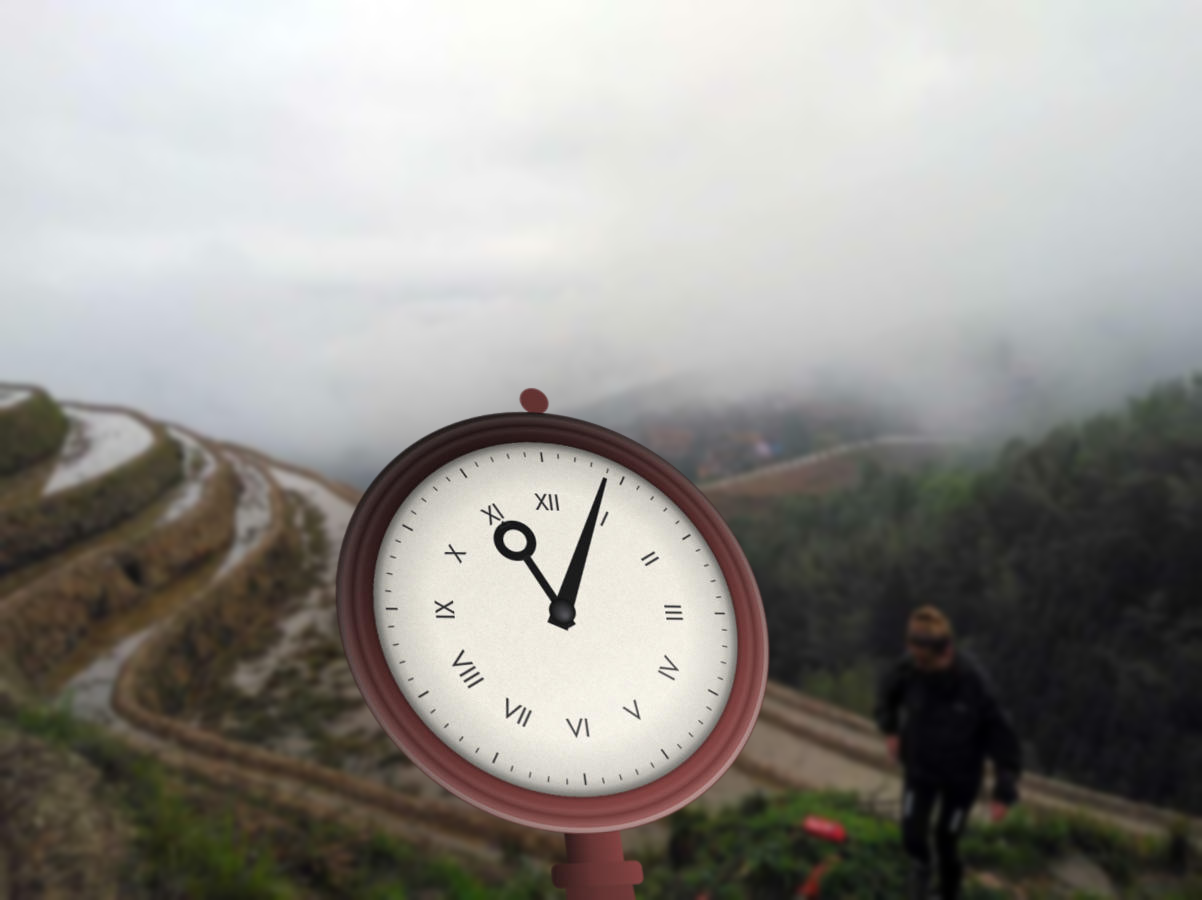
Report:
11:04
